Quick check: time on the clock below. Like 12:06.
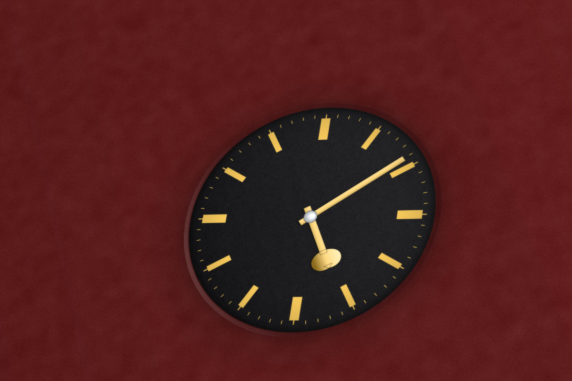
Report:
5:09
